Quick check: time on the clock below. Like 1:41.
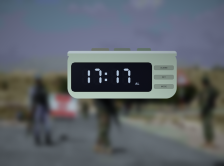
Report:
17:17
